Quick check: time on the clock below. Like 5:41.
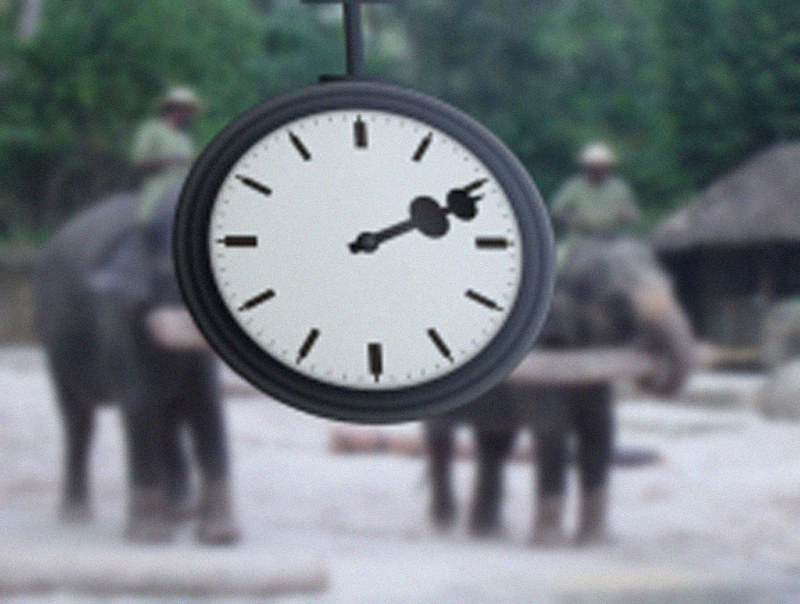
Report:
2:11
